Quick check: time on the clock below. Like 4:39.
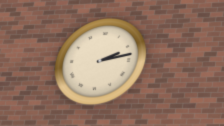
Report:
2:13
